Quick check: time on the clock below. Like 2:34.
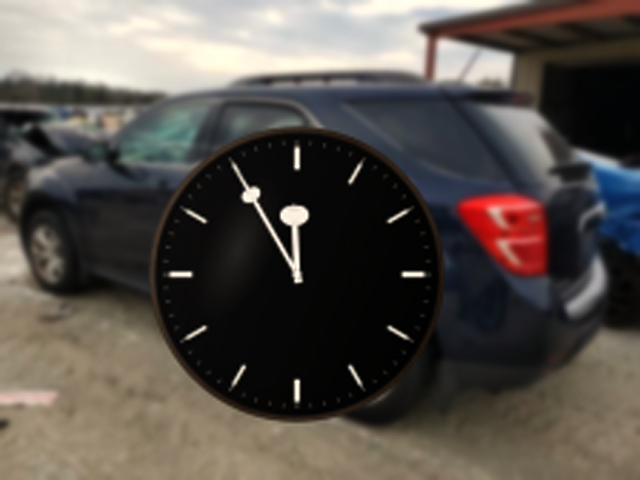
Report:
11:55
